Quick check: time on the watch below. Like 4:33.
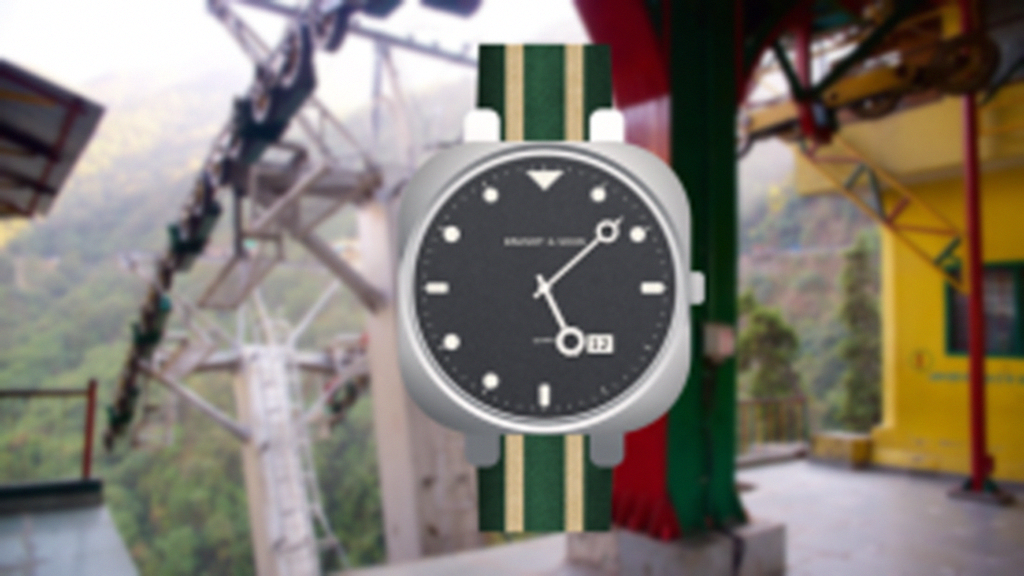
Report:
5:08
